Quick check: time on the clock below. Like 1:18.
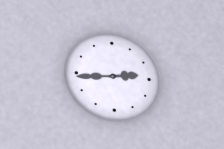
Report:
2:44
